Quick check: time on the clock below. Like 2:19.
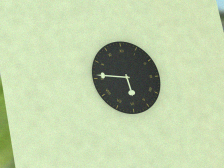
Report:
5:46
